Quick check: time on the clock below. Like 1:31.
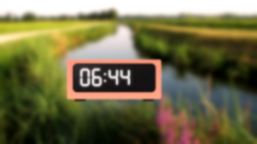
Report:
6:44
